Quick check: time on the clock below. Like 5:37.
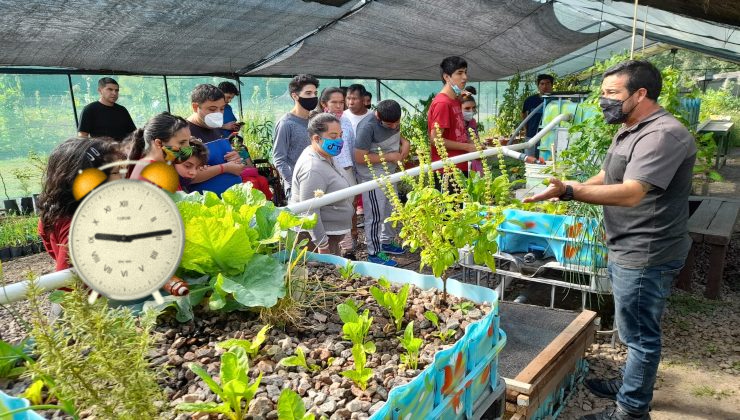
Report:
9:14
